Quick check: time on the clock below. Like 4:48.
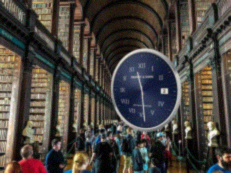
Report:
11:29
